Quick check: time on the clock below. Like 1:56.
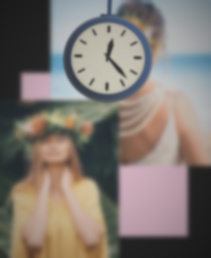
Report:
12:23
